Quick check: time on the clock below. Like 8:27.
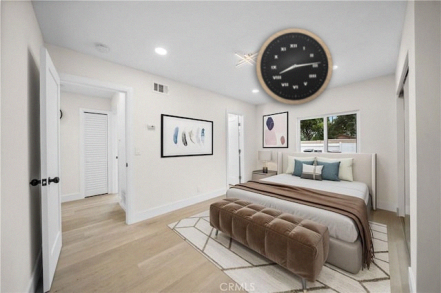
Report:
8:14
